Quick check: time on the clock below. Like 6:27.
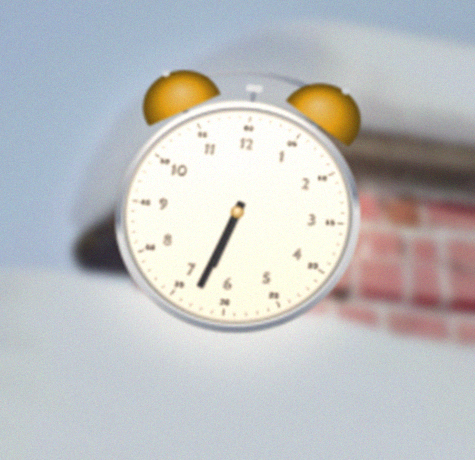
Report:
6:33
